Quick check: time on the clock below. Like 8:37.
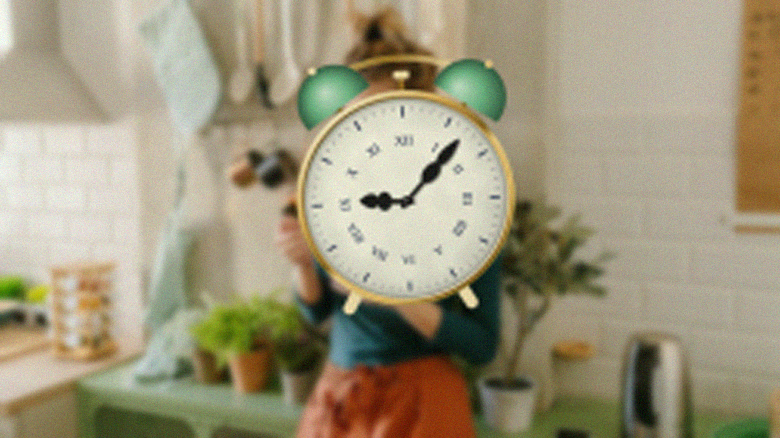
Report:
9:07
